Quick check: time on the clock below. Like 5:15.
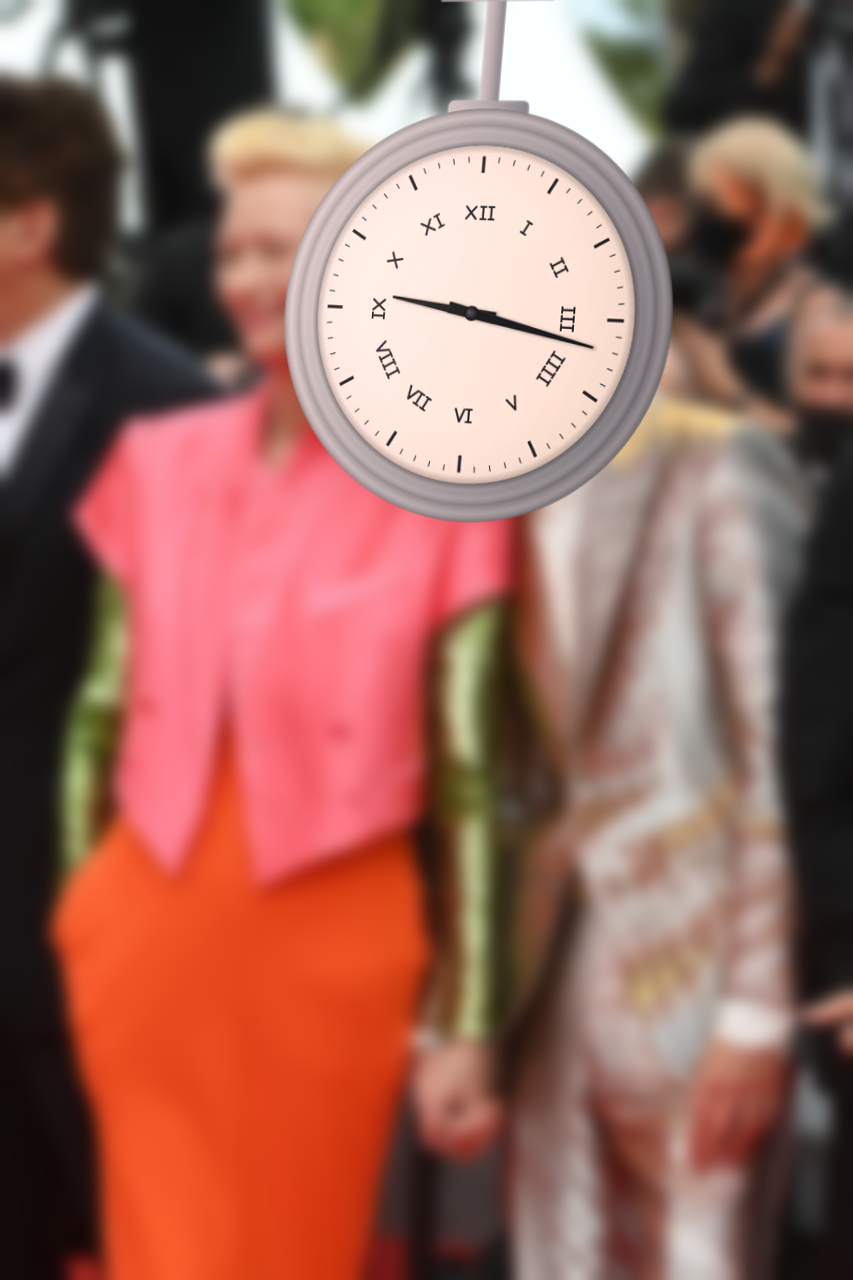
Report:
9:17
